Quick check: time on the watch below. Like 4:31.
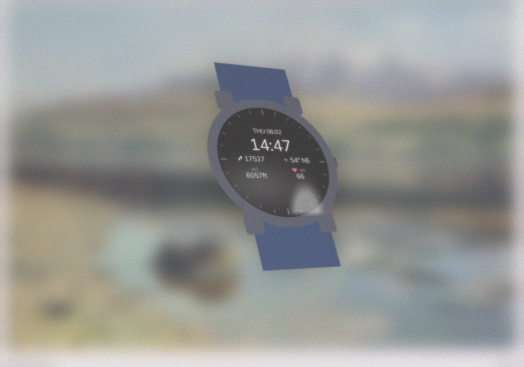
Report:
14:47
